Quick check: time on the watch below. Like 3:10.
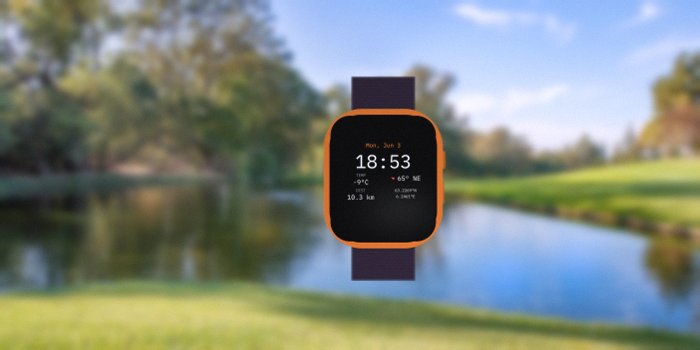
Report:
18:53
